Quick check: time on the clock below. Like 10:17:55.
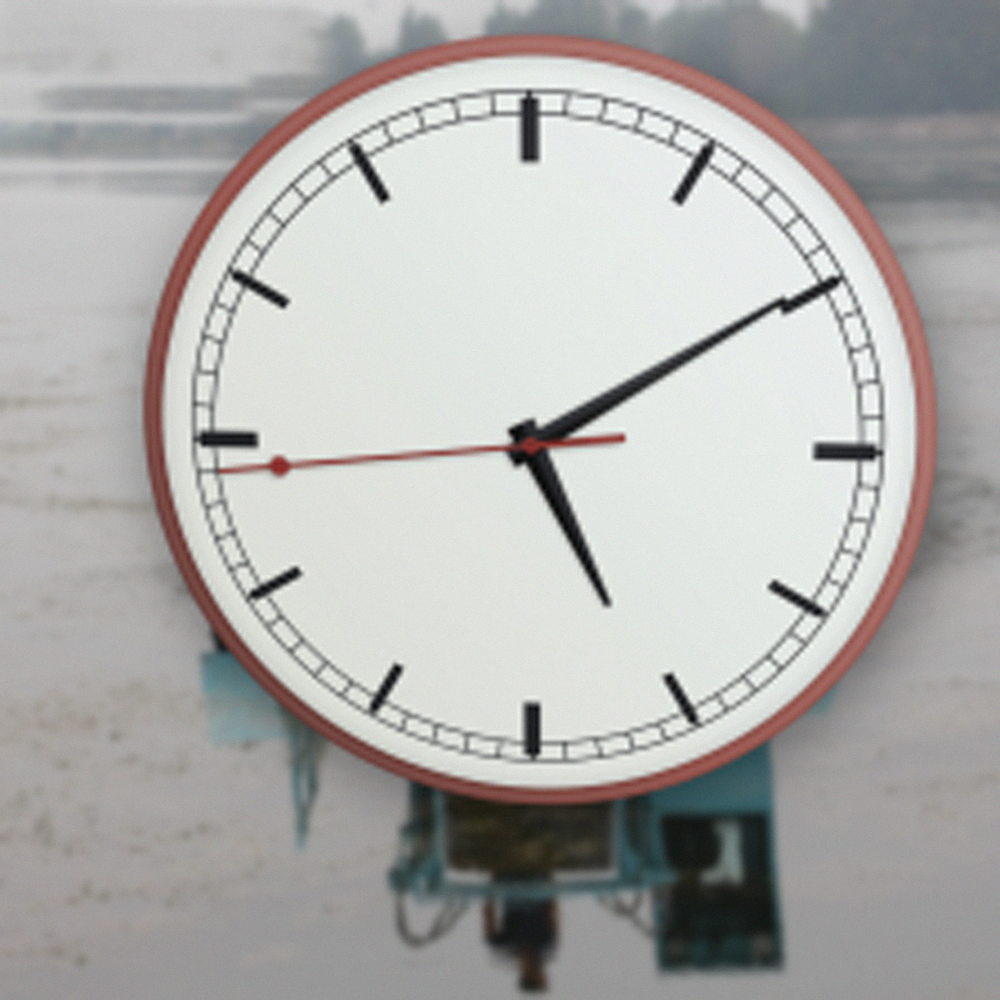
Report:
5:09:44
